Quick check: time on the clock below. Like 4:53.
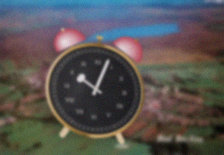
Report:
10:03
